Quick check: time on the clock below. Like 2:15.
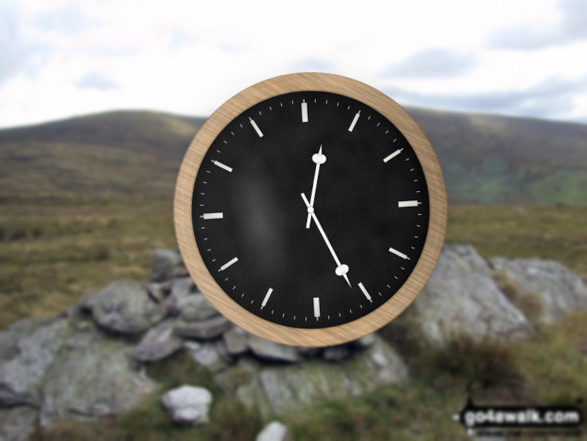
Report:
12:26
